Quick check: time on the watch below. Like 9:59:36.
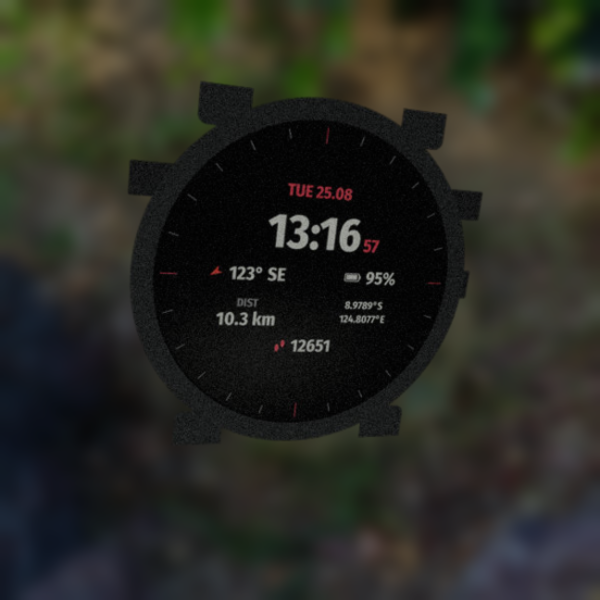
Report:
13:16:57
